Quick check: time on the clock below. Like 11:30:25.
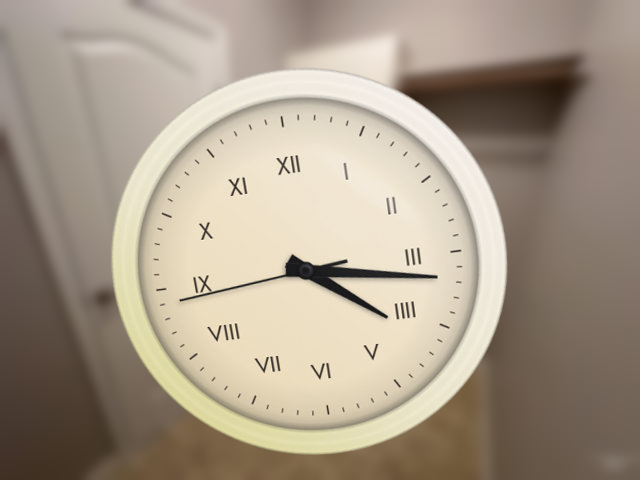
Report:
4:16:44
